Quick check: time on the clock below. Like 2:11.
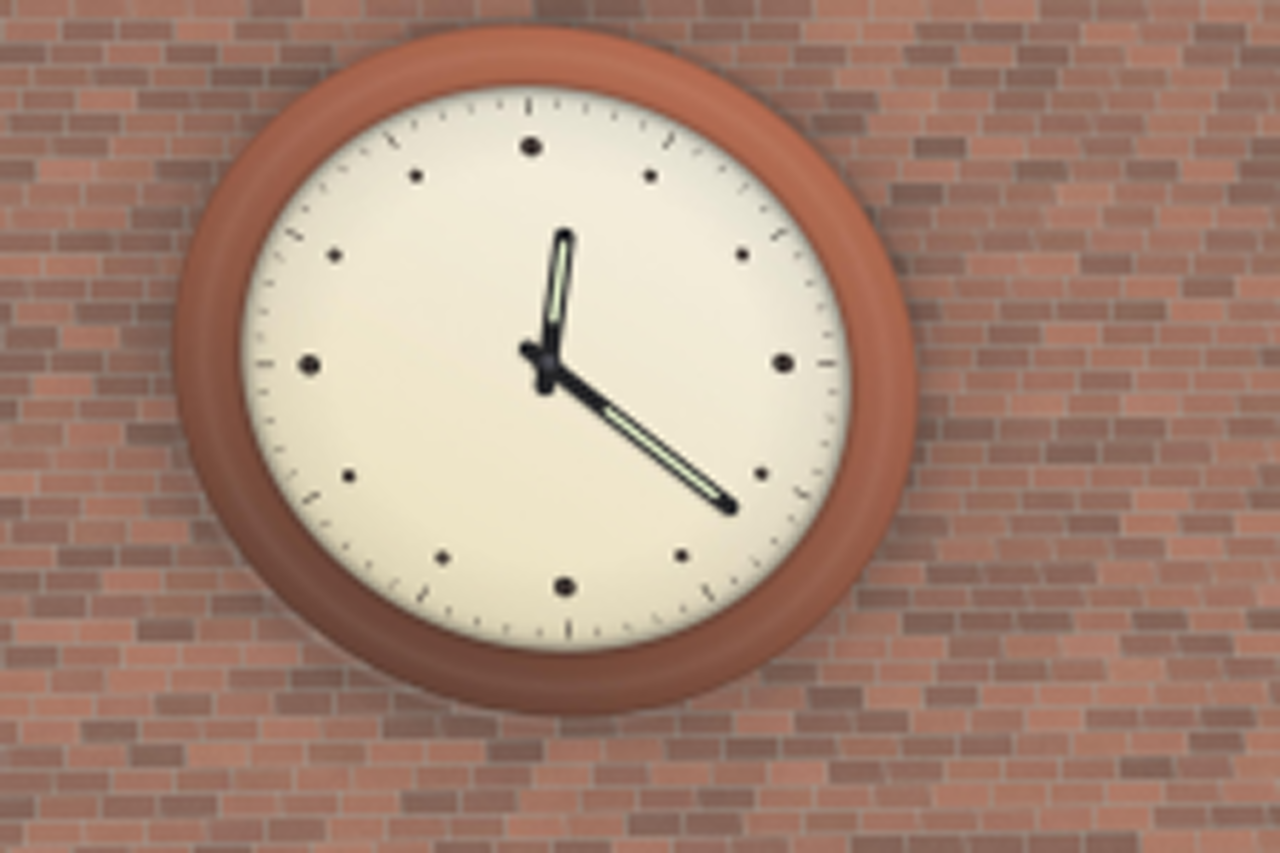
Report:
12:22
